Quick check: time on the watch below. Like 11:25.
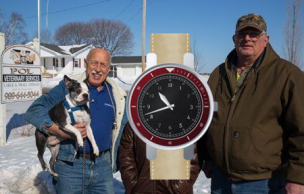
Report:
10:42
